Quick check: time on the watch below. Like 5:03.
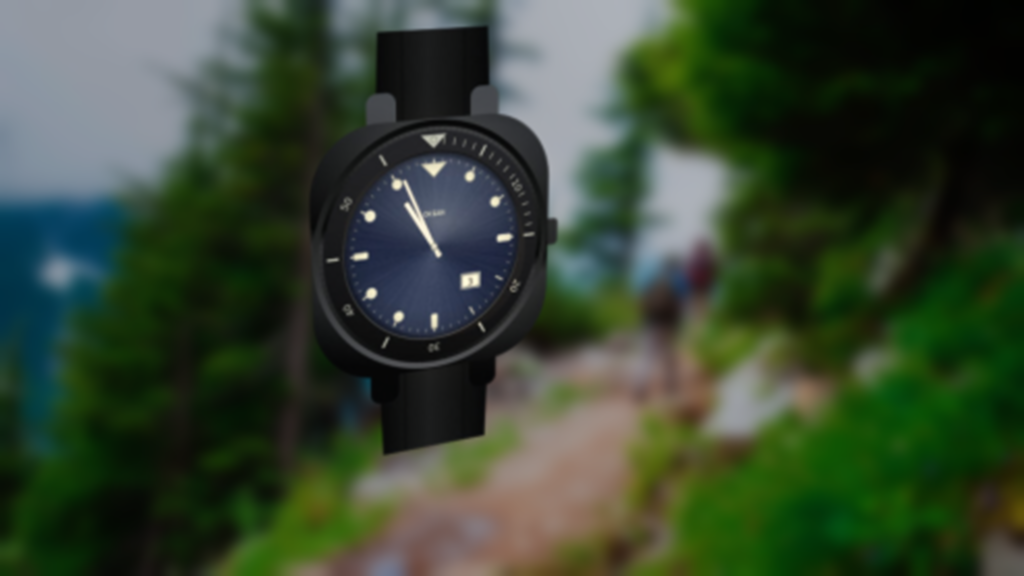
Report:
10:56
